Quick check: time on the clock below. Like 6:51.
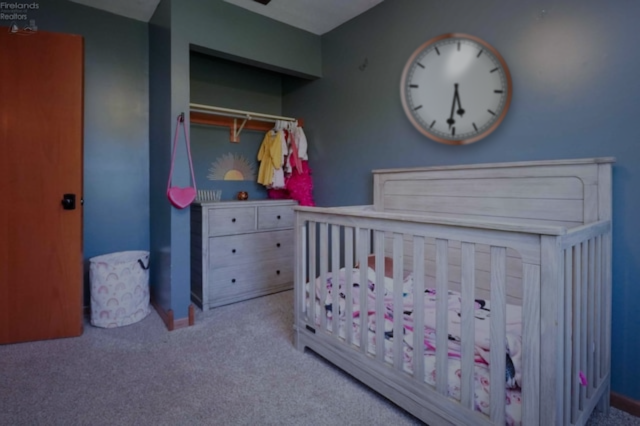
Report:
5:31
